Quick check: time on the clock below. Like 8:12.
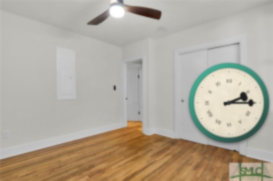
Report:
2:15
